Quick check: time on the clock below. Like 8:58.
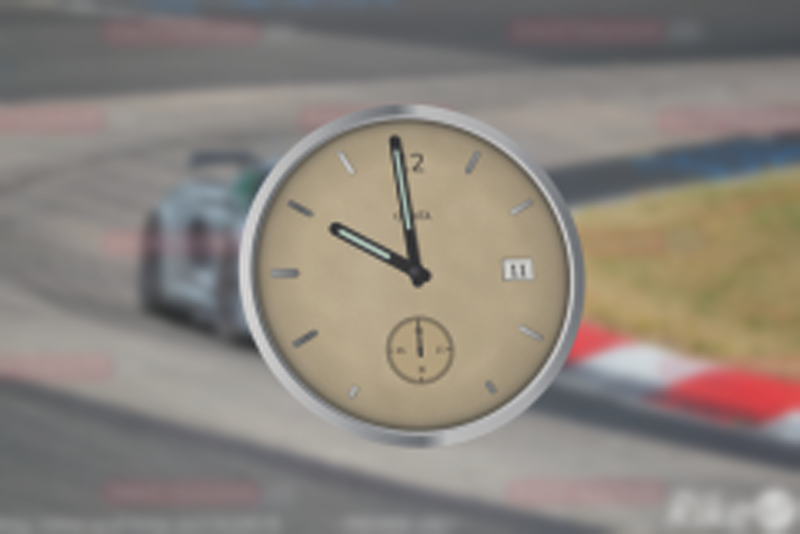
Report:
9:59
